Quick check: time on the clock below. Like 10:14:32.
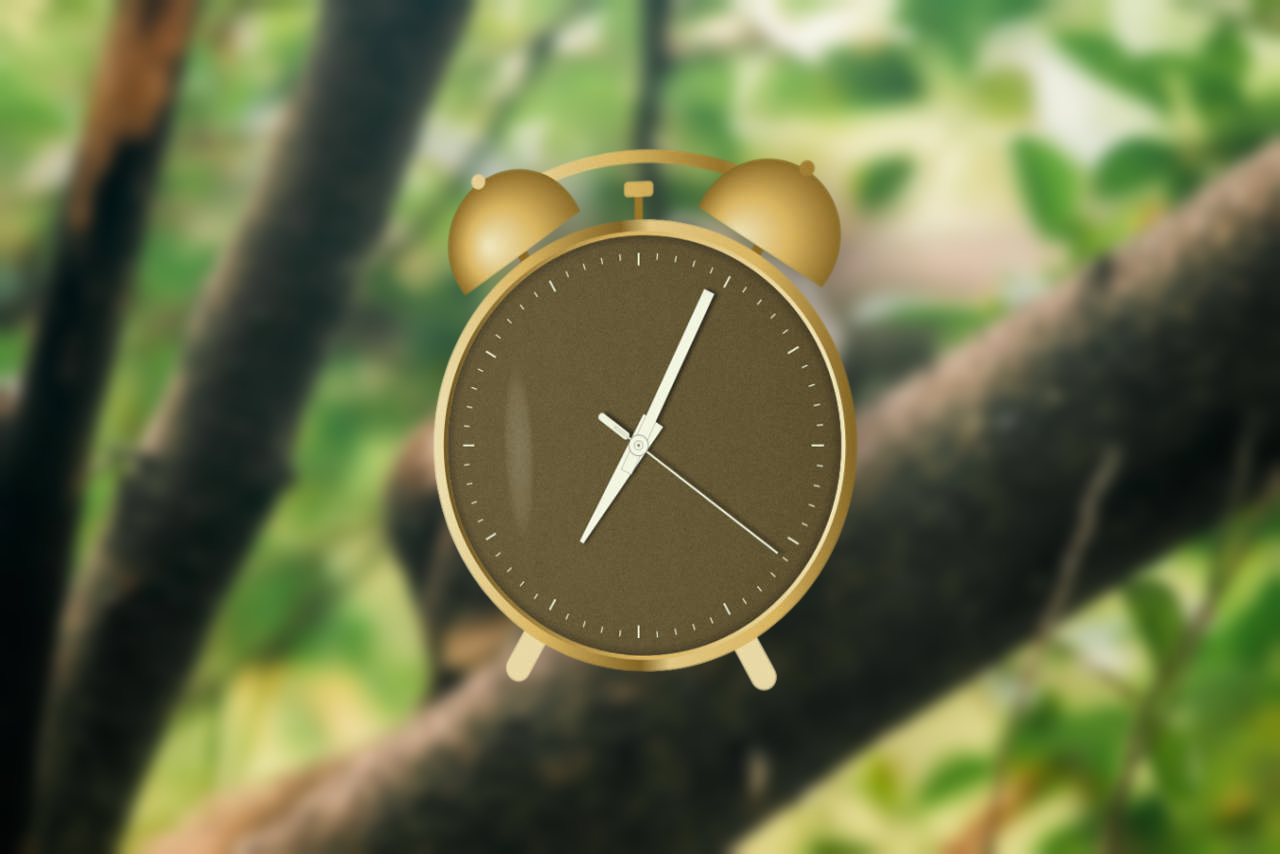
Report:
7:04:21
